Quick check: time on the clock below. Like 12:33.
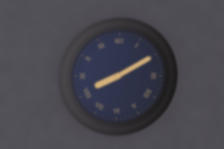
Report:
8:10
